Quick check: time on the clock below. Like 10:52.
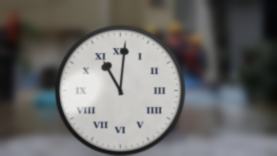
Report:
11:01
